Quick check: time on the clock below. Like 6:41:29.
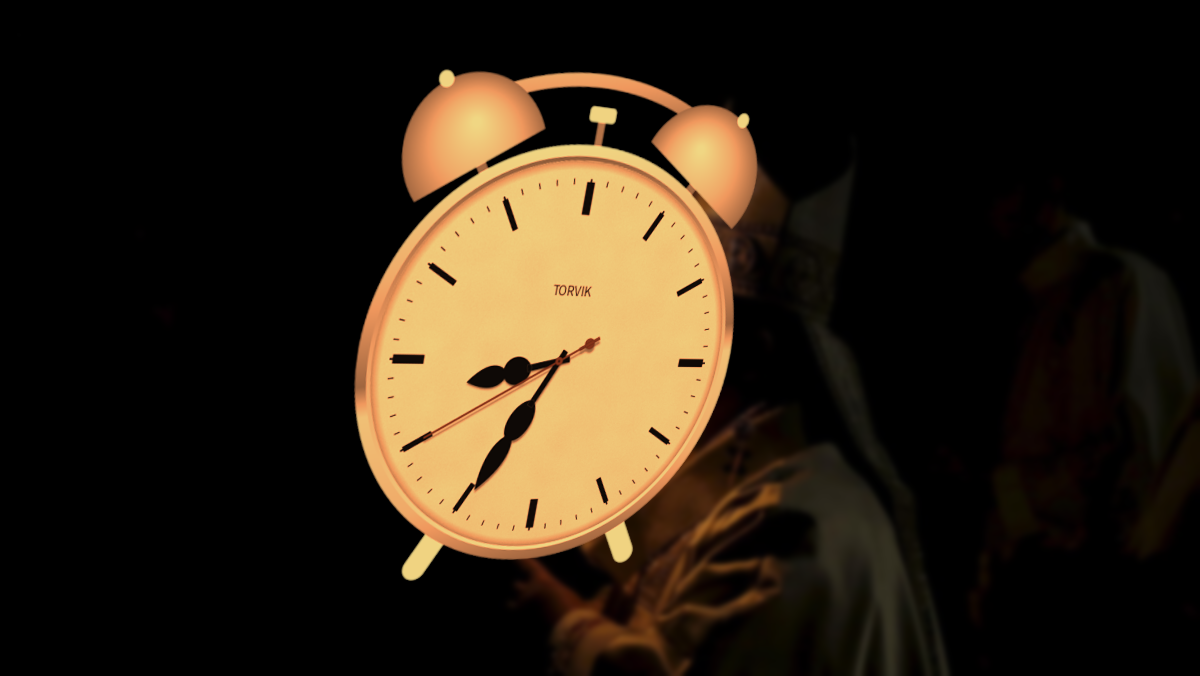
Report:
8:34:40
